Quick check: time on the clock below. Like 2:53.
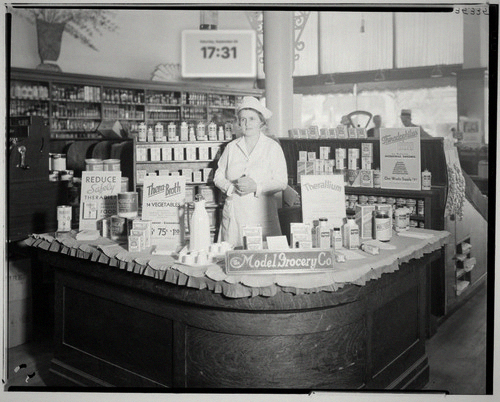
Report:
17:31
